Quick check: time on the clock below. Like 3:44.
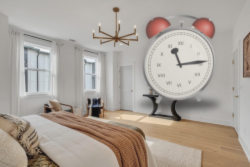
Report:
11:14
